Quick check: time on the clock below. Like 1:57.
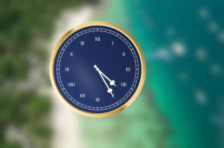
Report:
4:25
